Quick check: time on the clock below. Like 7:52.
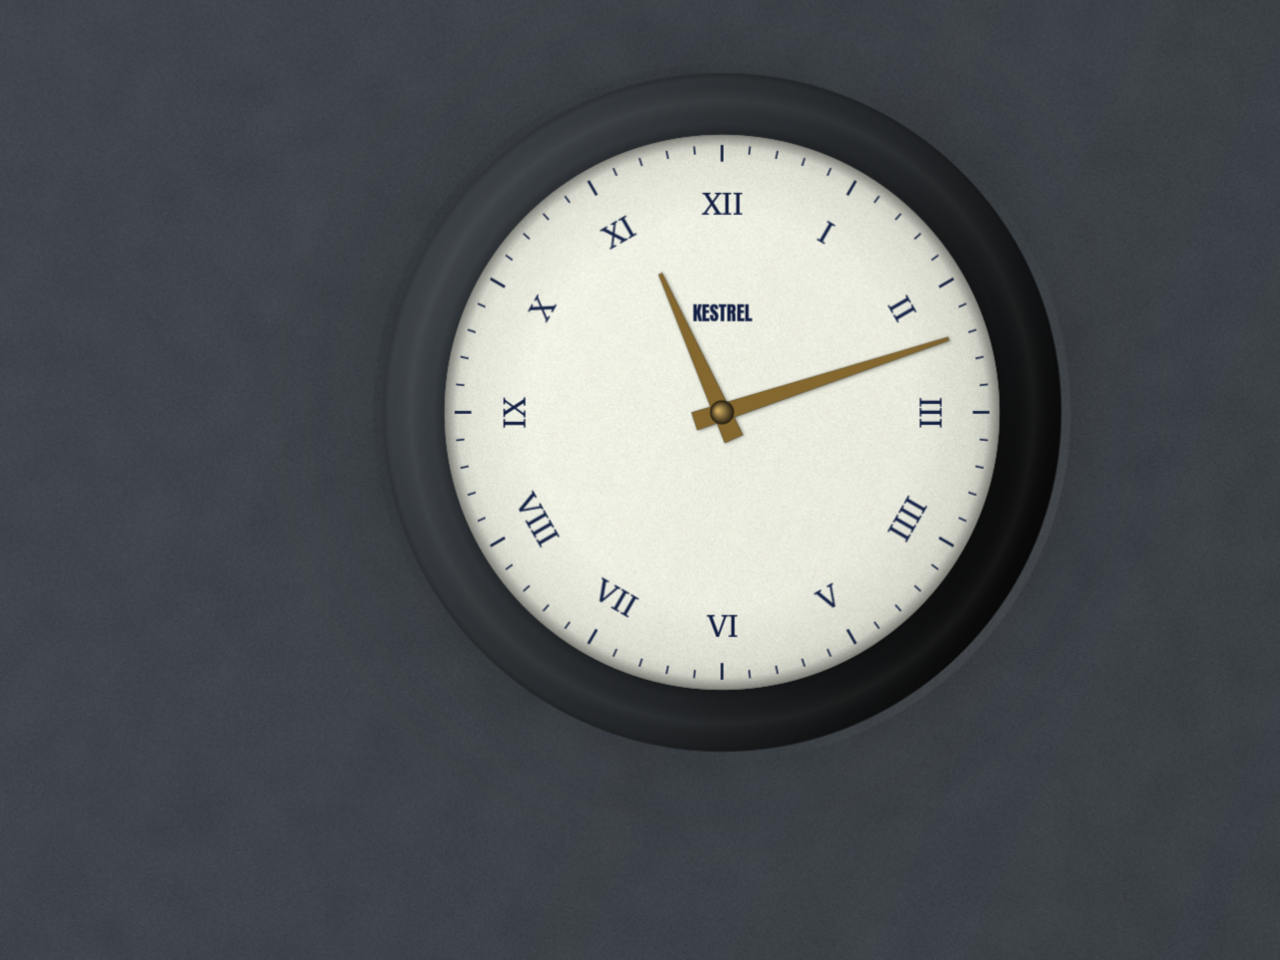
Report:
11:12
